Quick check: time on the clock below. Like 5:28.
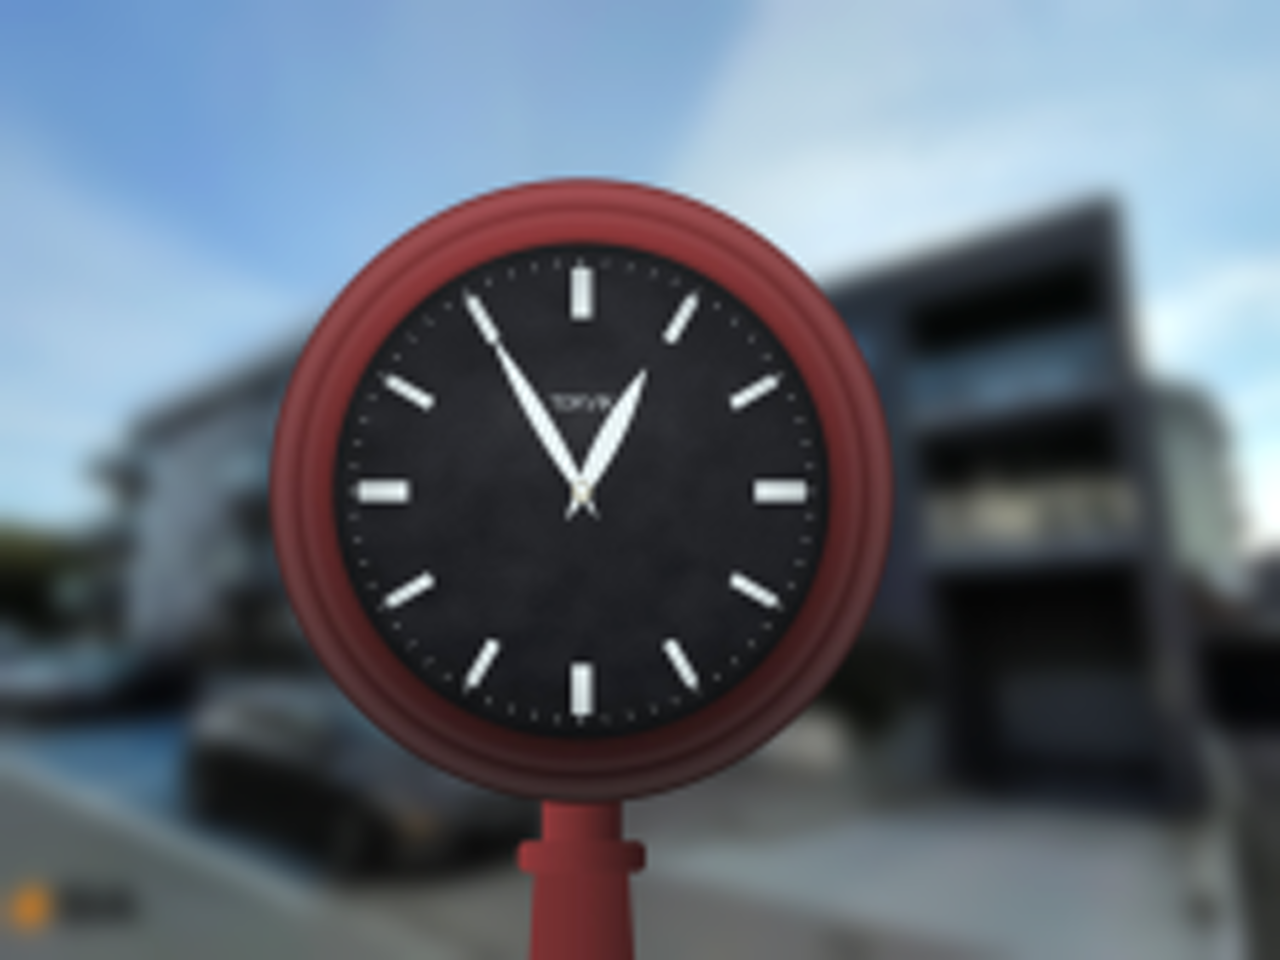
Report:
12:55
